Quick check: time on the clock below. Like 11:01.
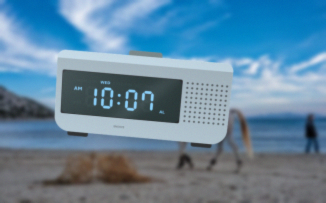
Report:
10:07
